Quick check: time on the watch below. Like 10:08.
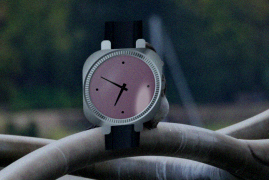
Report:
6:50
